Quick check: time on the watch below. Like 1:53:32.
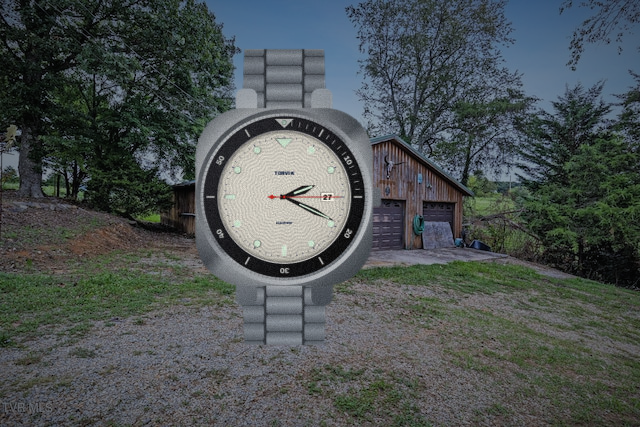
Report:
2:19:15
